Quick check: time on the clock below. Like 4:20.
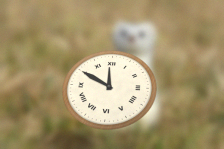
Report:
11:50
